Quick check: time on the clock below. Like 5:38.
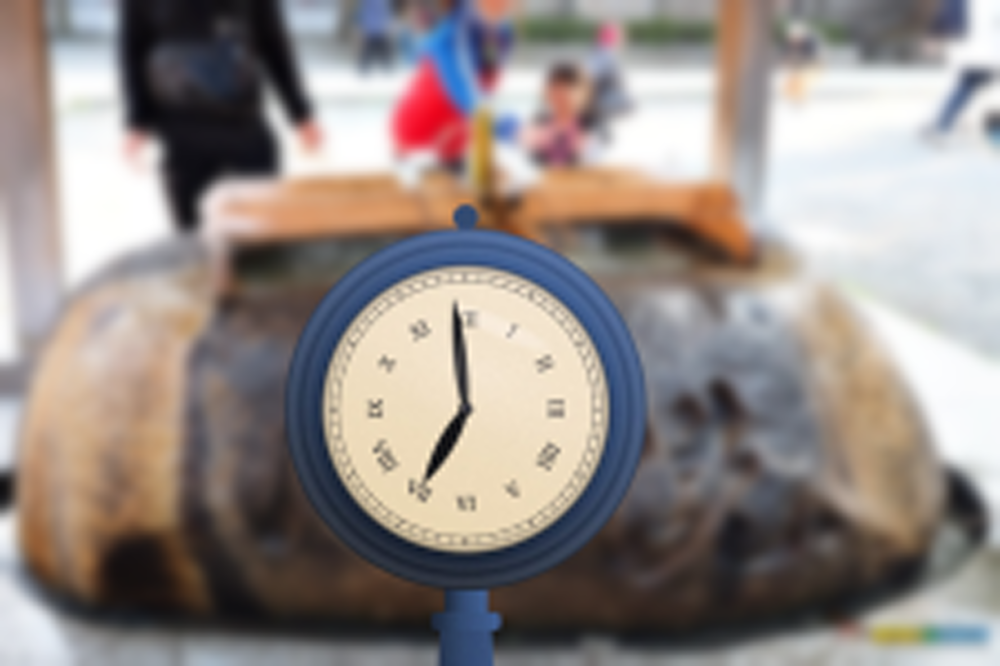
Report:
6:59
